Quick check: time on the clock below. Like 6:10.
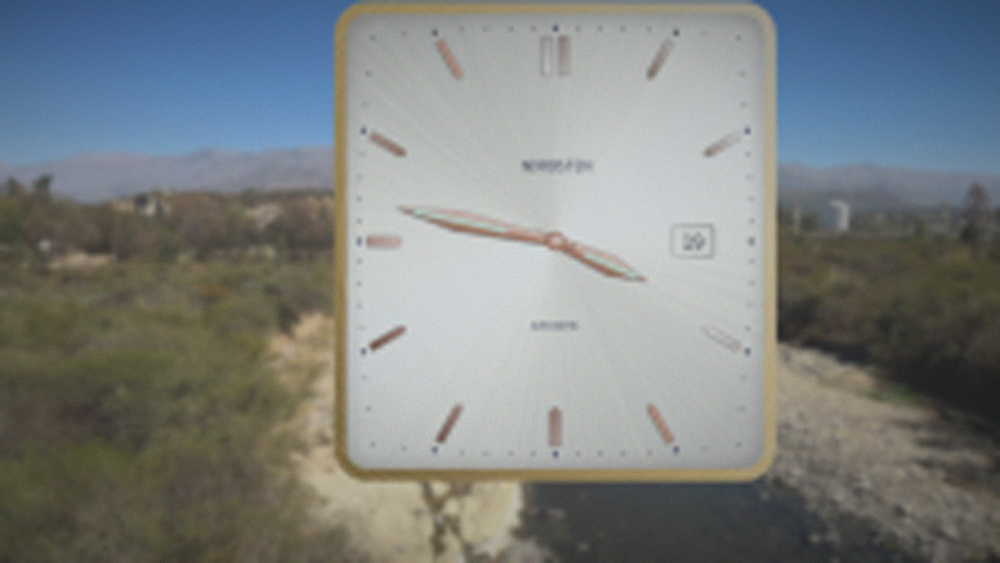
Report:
3:47
